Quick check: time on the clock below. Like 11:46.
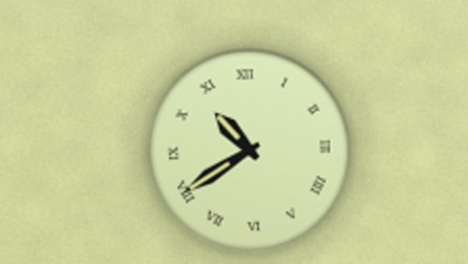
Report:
10:40
